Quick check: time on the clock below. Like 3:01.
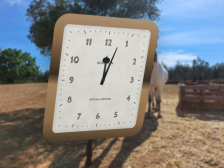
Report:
12:03
